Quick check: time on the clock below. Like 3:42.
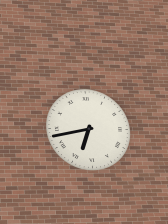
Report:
6:43
